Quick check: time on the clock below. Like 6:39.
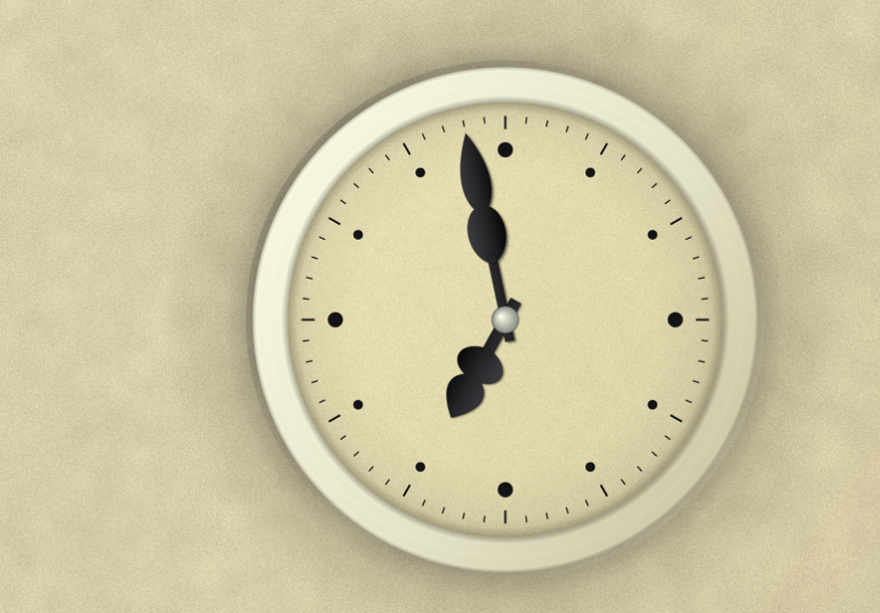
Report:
6:58
